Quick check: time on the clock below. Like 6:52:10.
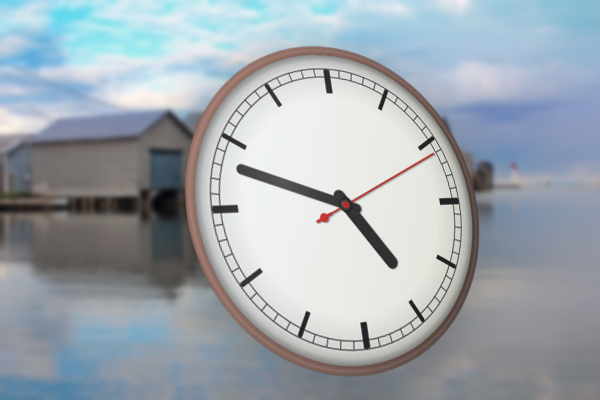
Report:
4:48:11
